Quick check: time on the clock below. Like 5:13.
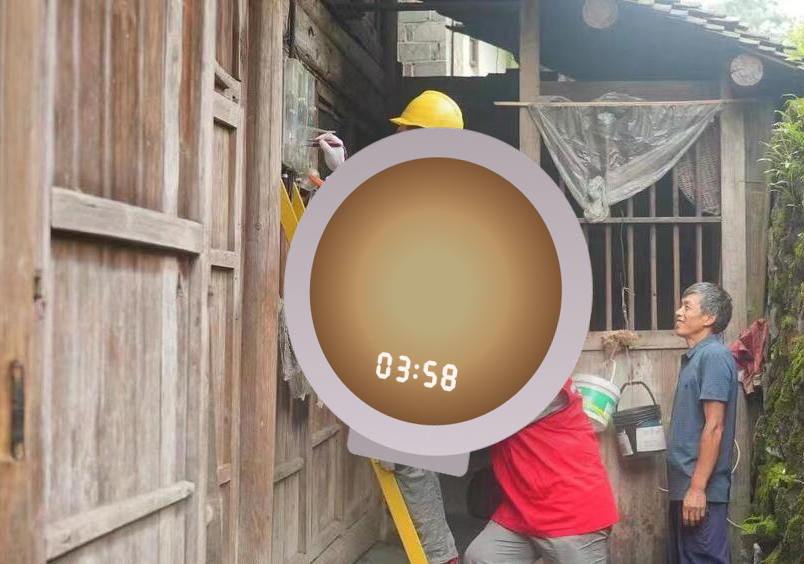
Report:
3:58
